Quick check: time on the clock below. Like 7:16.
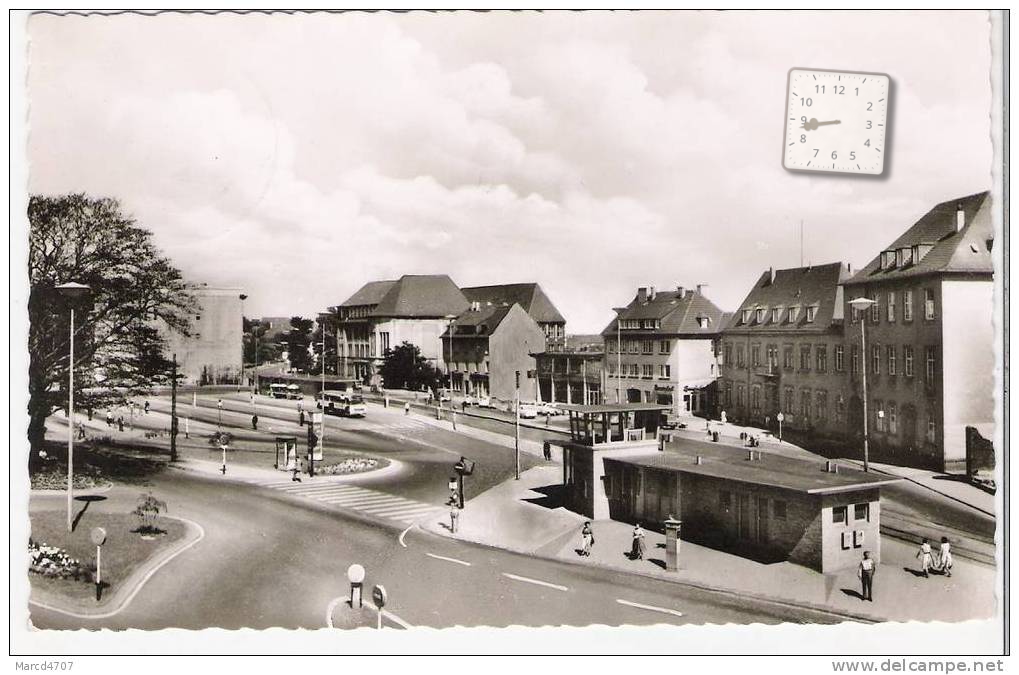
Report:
8:43
